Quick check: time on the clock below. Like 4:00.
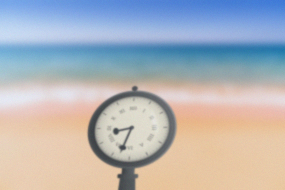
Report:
8:33
